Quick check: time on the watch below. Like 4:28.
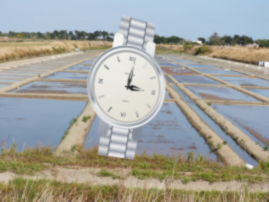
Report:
3:01
